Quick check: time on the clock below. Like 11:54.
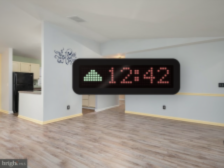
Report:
12:42
